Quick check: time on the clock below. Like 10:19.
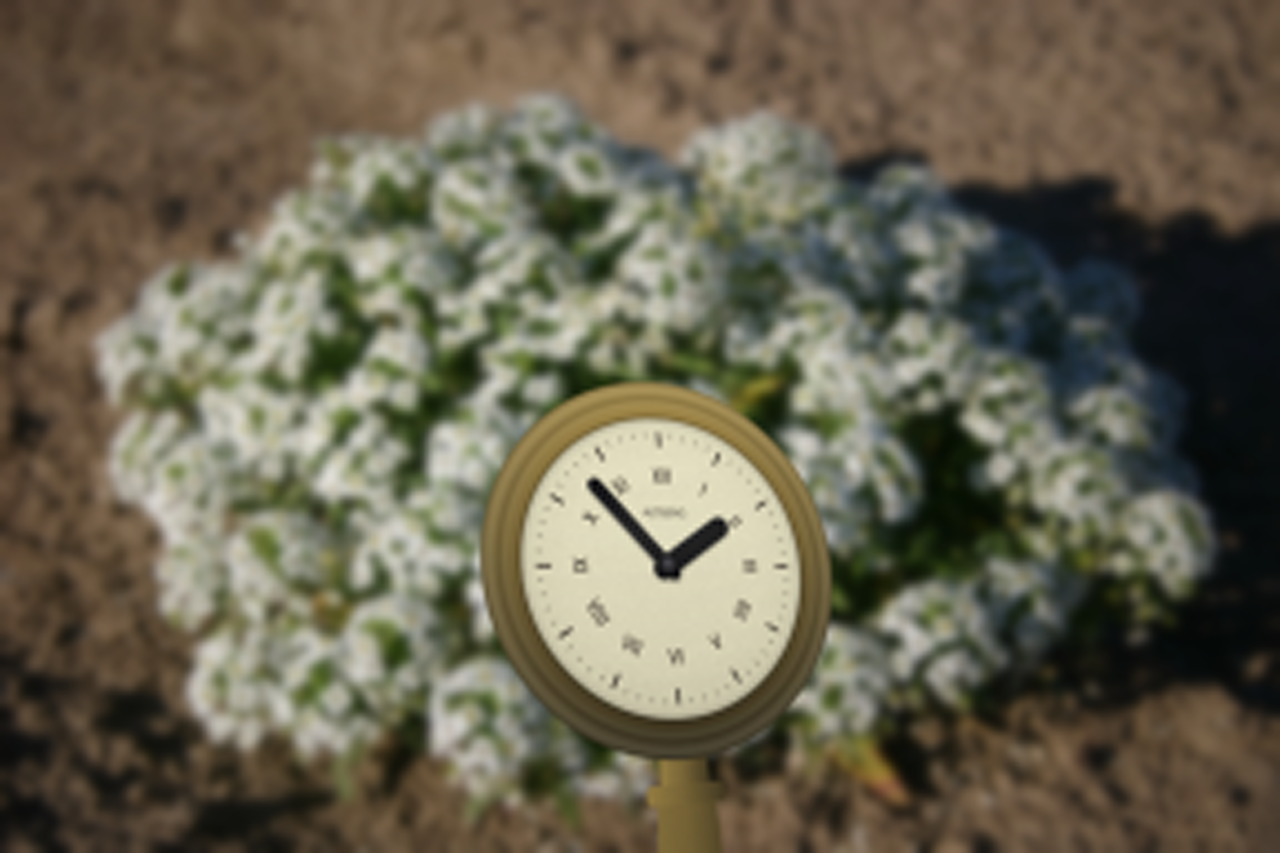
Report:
1:53
